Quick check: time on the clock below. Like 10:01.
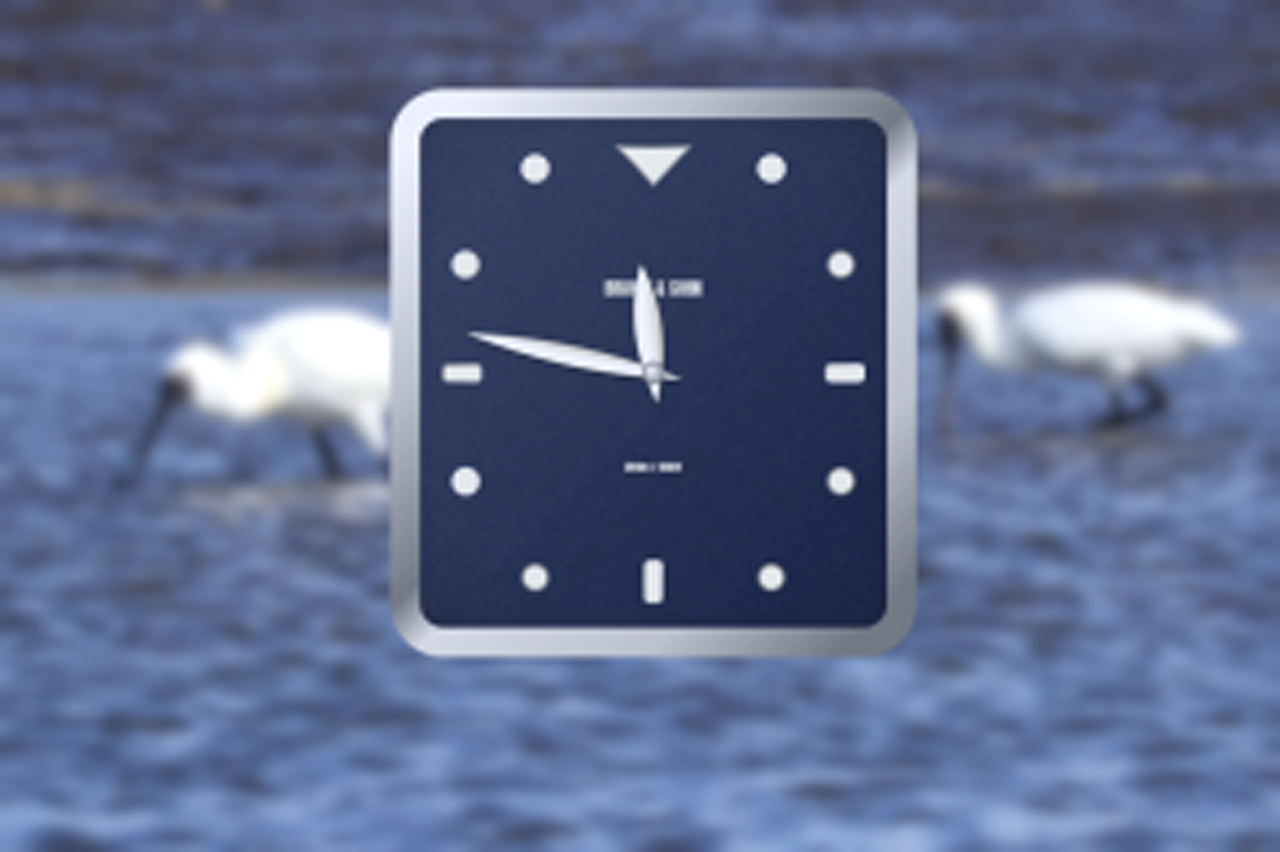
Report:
11:47
